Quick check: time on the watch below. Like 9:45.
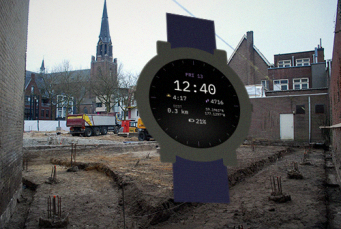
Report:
12:40
